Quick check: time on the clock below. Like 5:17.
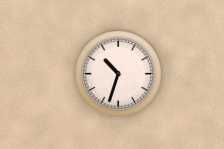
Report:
10:33
